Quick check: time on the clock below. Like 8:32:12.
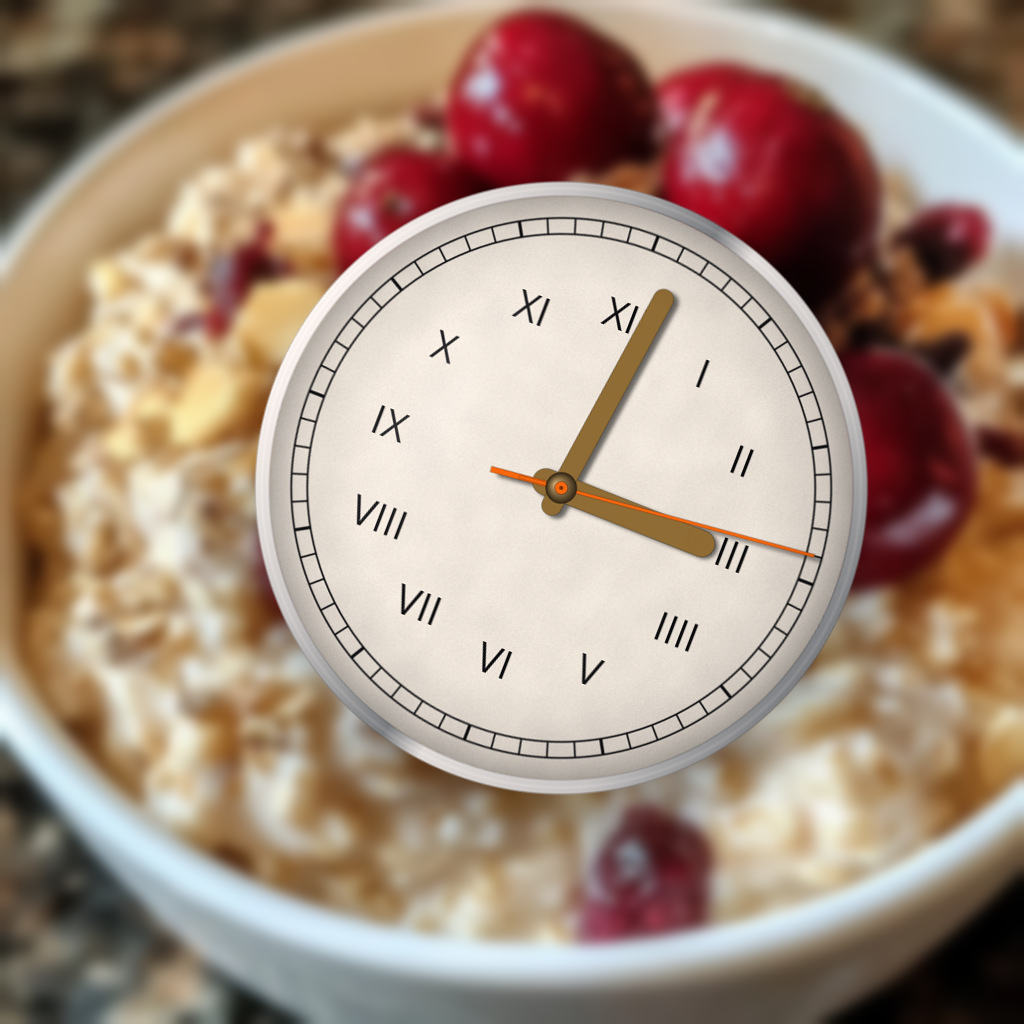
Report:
3:01:14
